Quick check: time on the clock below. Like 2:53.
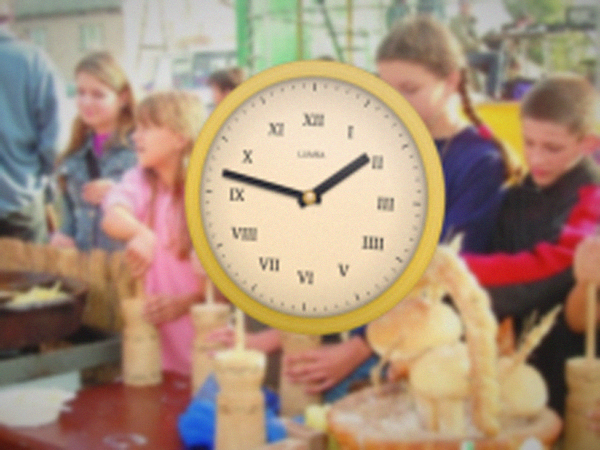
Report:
1:47
